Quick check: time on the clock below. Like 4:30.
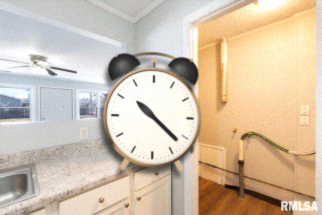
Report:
10:22
